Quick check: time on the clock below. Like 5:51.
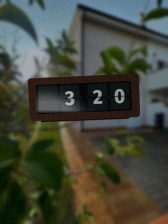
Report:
3:20
